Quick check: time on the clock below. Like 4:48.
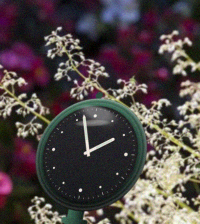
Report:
1:57
